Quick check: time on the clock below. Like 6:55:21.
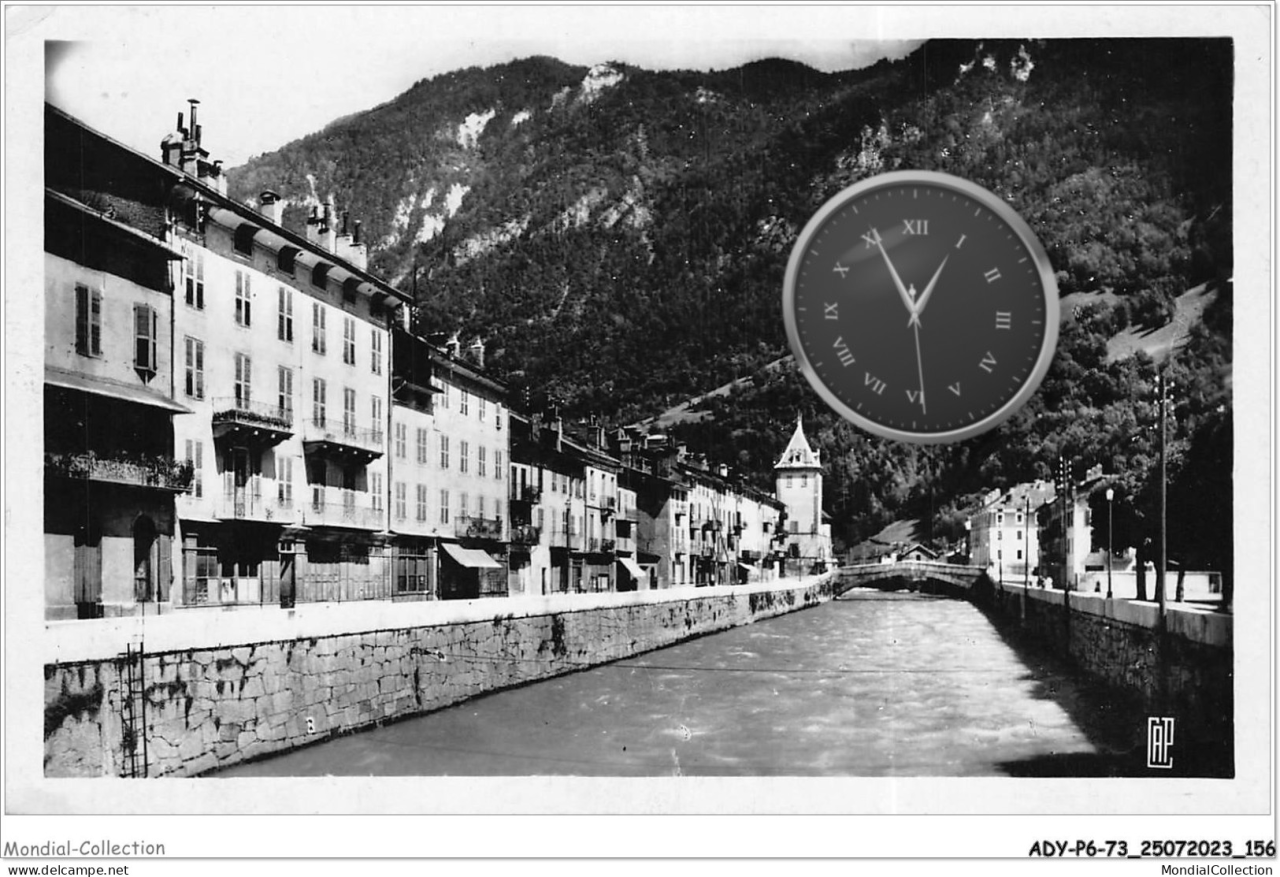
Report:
12:55:29
